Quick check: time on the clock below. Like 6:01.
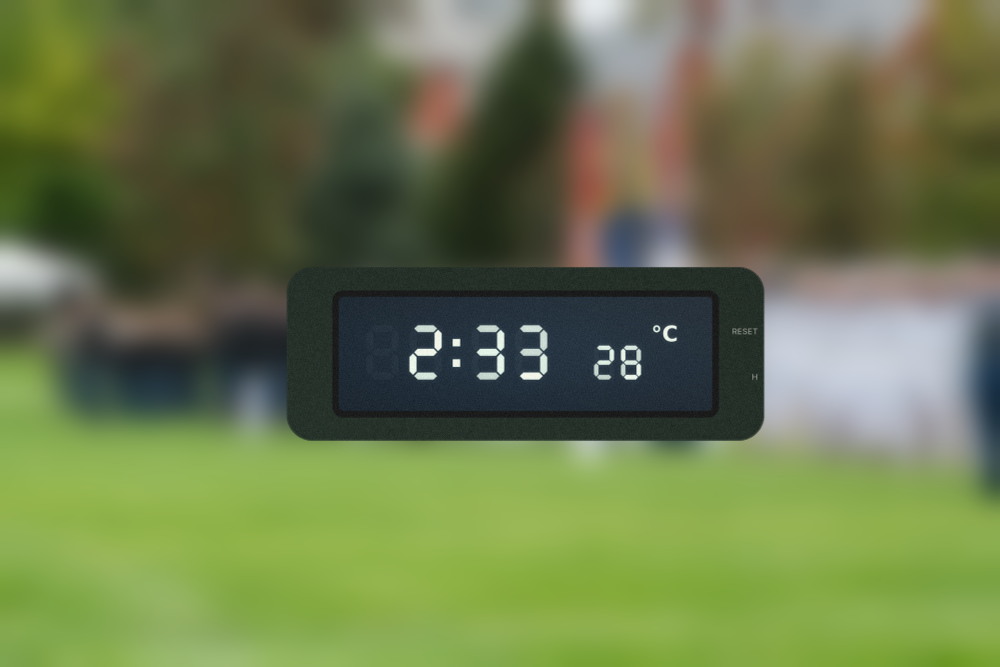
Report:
2:33
